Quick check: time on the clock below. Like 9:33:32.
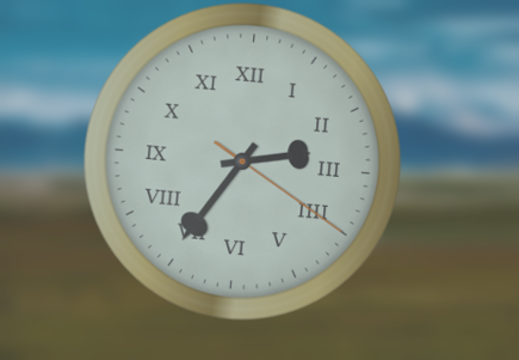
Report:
2:35:20
